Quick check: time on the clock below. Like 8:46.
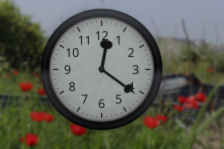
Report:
12:21
